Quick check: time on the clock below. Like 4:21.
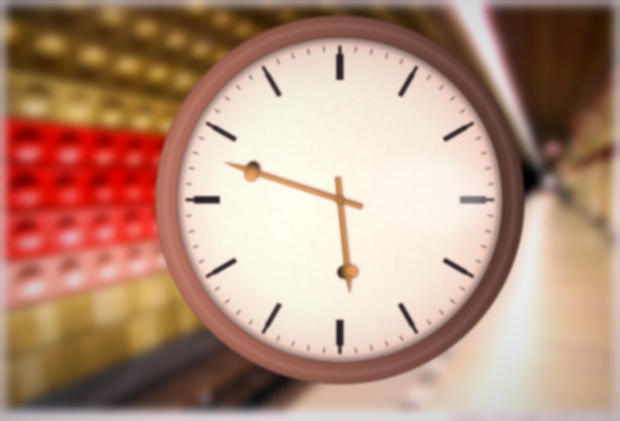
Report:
5:48
